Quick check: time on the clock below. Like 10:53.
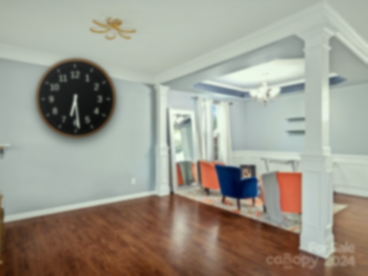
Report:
6:29
